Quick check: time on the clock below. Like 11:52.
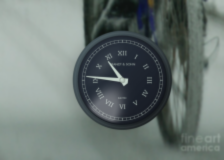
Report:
10:46
